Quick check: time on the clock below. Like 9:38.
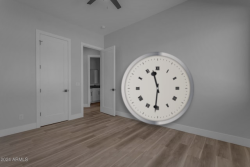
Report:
11:31
